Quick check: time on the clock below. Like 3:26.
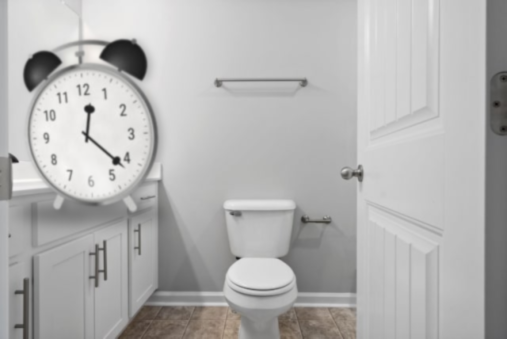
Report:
12:22
